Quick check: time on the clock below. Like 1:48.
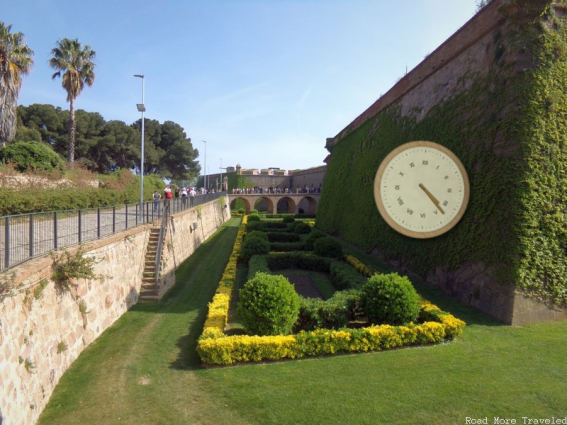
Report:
4:23
